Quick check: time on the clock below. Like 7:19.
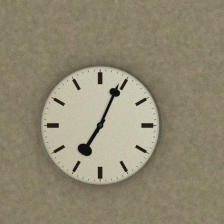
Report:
7:04
